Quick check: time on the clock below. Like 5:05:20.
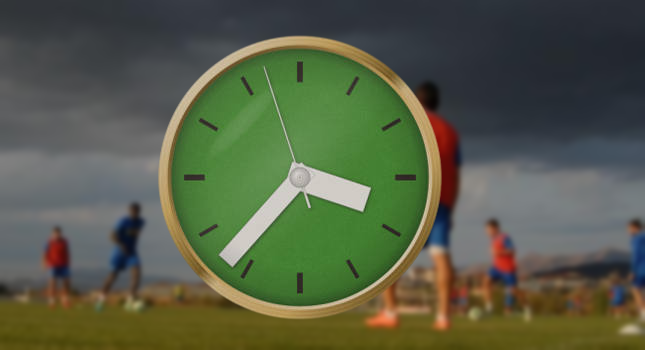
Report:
3:36:57
